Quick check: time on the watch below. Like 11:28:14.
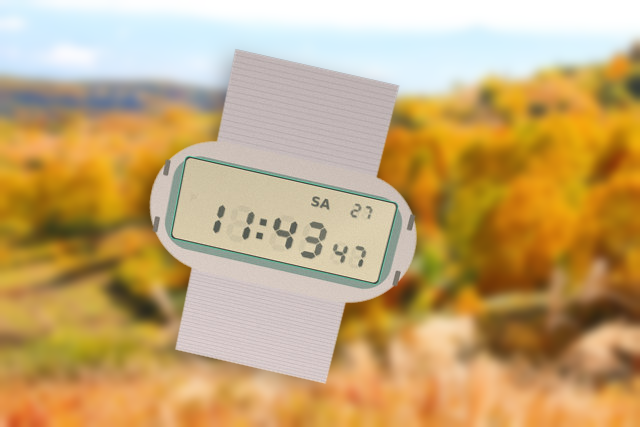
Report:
11:43:47
